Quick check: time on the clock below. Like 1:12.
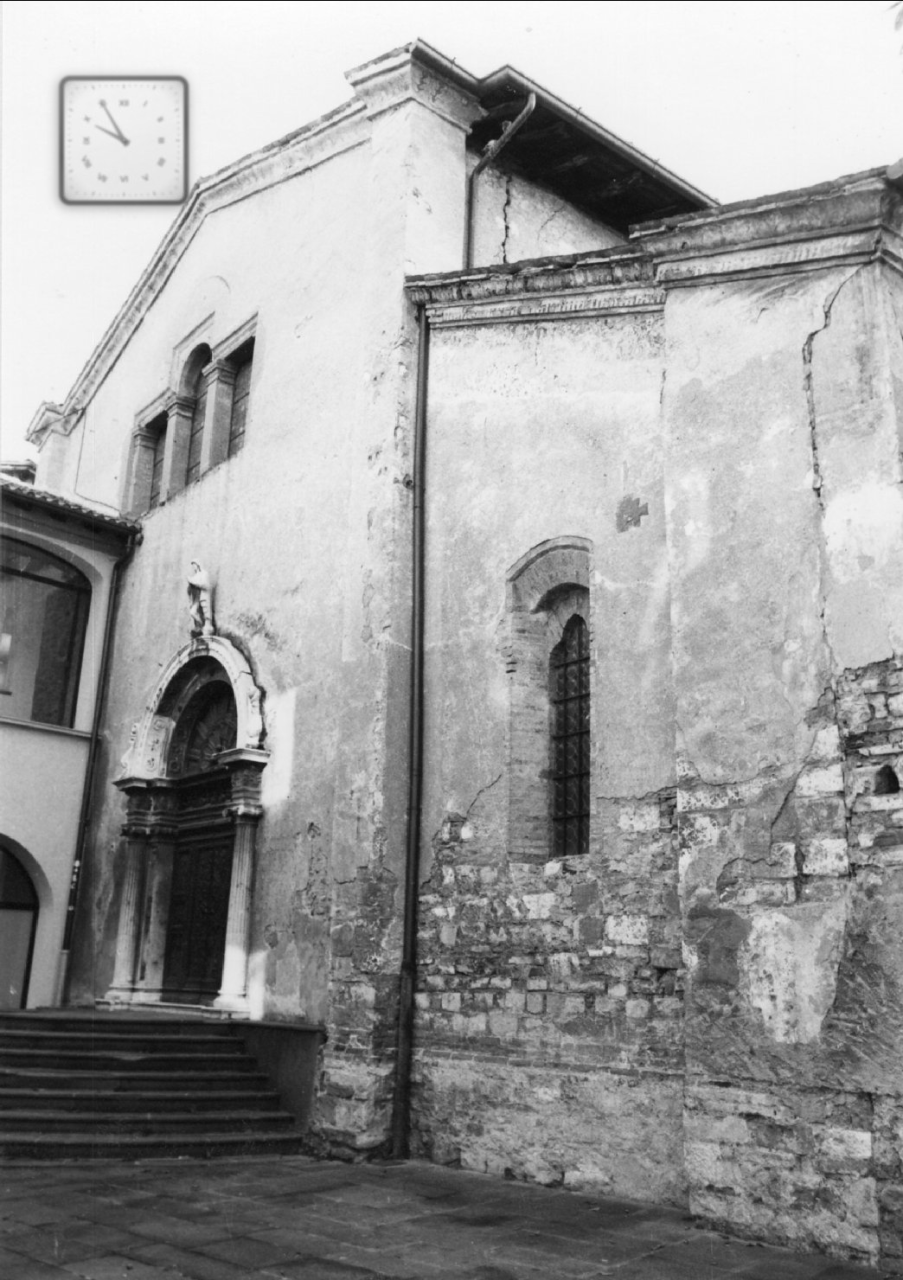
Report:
9:55
